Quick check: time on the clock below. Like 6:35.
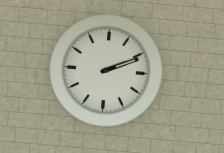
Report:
2:11
